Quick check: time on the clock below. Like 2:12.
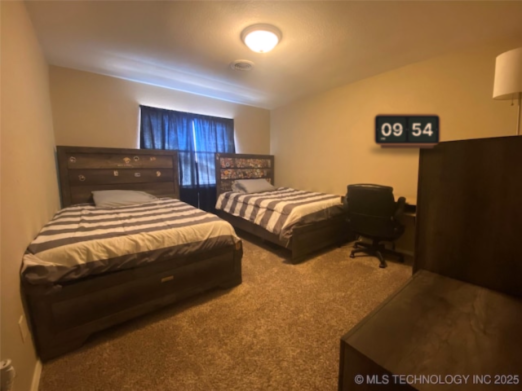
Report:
9:54
